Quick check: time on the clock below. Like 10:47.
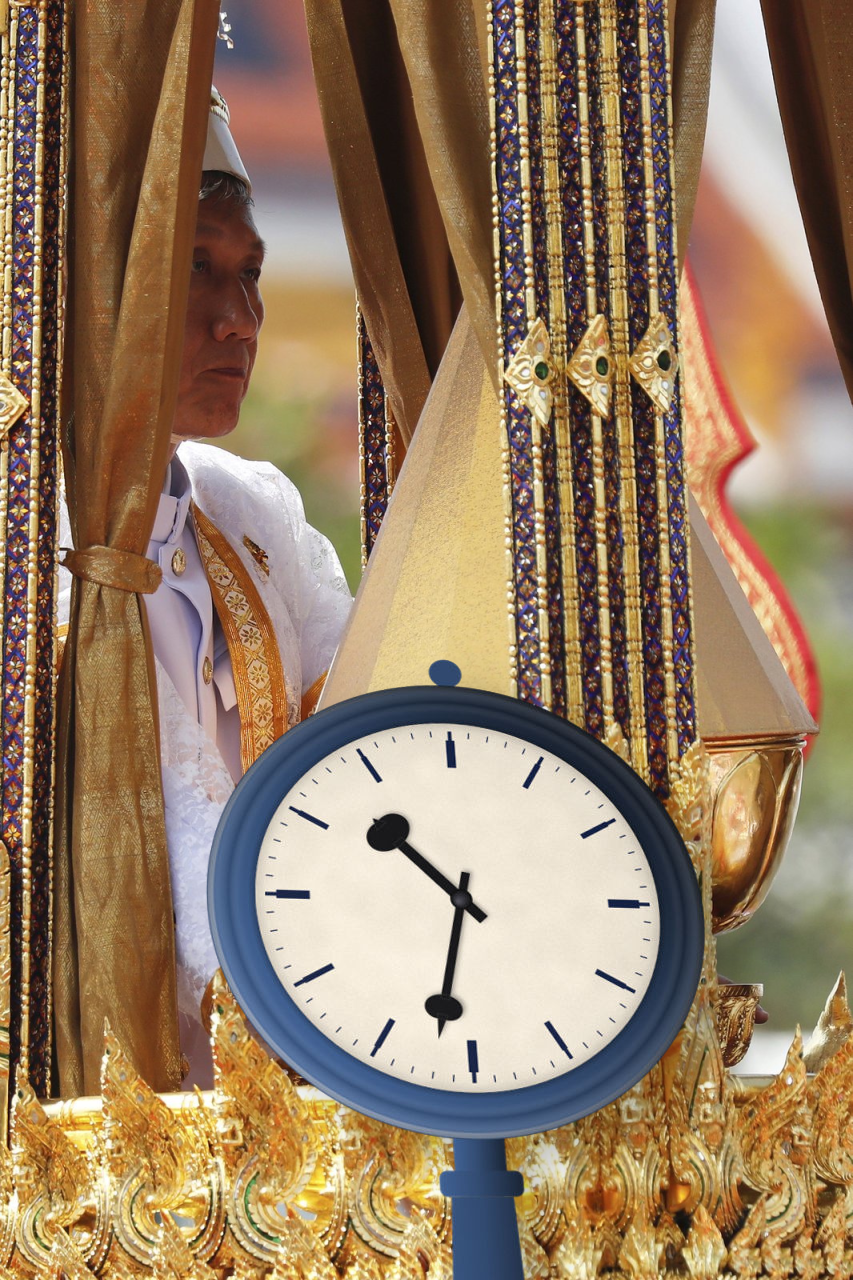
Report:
10:32
